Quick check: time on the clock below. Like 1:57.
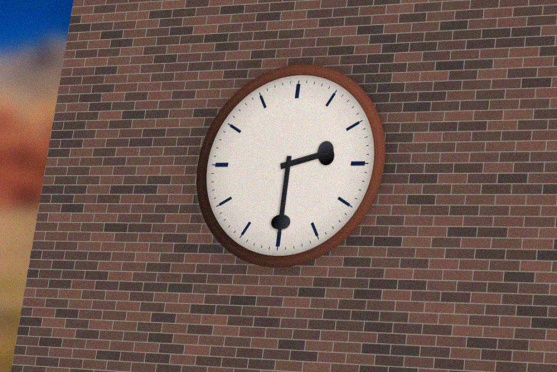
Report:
2:30
